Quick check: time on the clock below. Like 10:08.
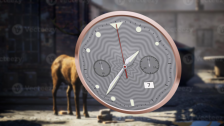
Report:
1:37
